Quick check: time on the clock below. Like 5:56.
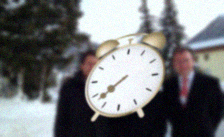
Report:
7:38
